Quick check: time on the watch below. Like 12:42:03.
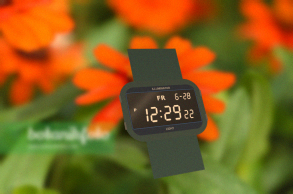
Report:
12:29:22
